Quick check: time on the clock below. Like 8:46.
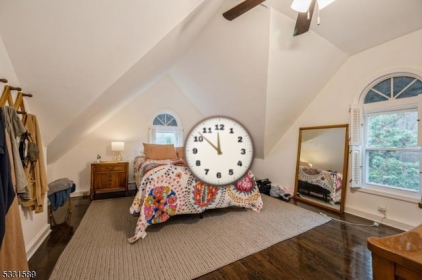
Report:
11:52
